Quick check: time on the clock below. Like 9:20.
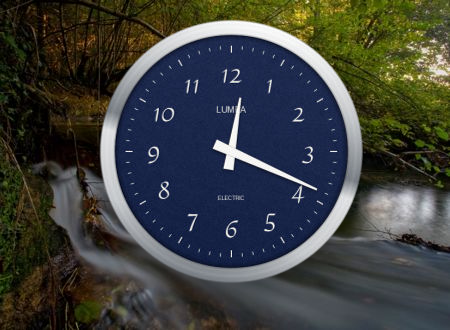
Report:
12:19
